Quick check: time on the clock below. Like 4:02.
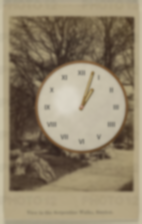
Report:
1:03
